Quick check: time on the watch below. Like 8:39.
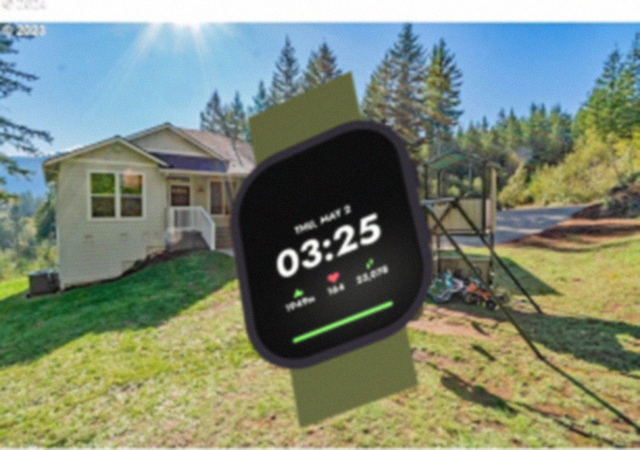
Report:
3:25
